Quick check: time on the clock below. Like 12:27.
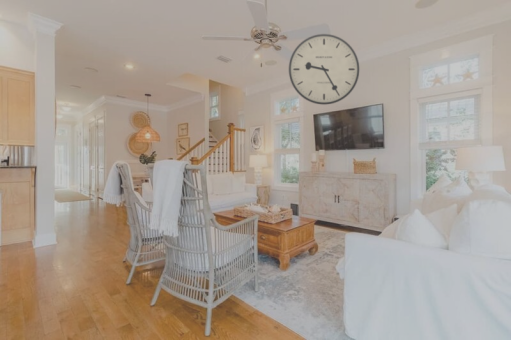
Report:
9:25
